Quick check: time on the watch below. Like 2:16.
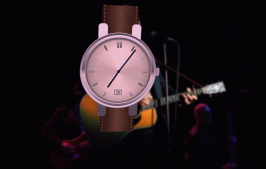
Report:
7:06
